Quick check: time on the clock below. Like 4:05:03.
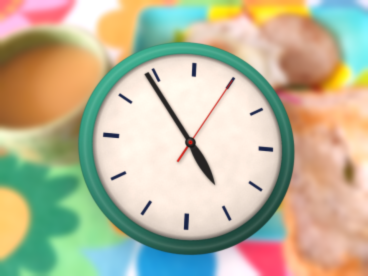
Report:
4:54:05
